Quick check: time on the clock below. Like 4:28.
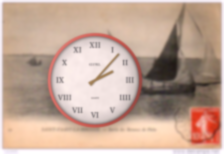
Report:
2:07
